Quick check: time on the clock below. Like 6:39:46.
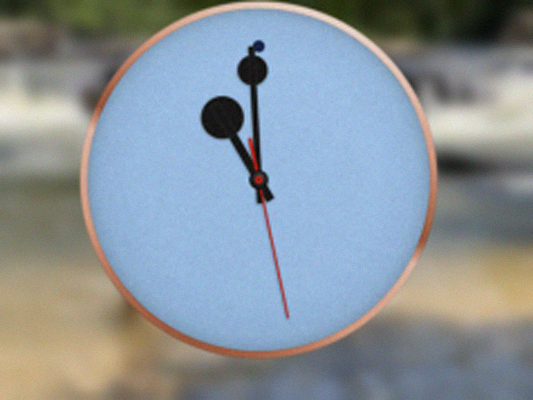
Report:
10:59:28
